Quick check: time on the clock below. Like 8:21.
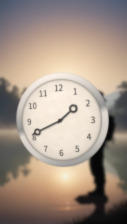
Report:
1:41
